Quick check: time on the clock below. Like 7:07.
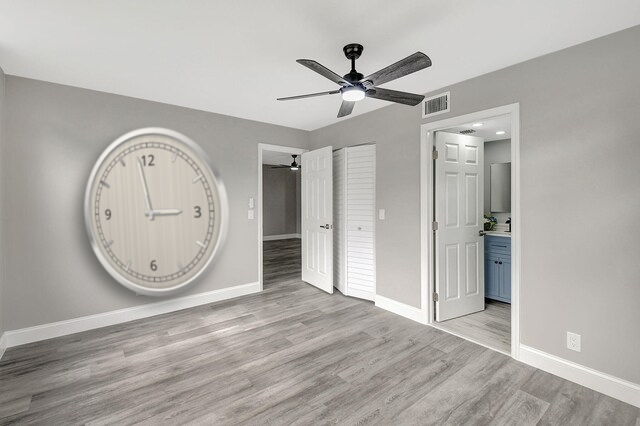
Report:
2:58
